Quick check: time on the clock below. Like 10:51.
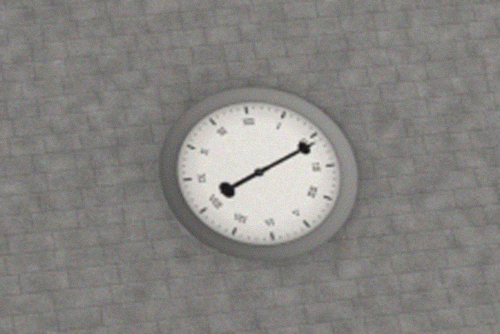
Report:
8:11
